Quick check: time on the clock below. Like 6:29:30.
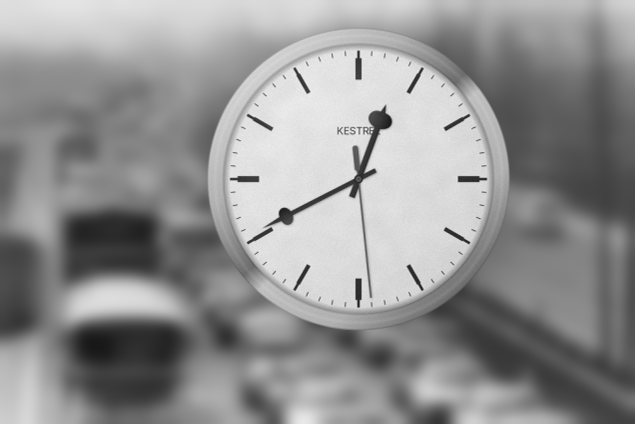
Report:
12:40:29
